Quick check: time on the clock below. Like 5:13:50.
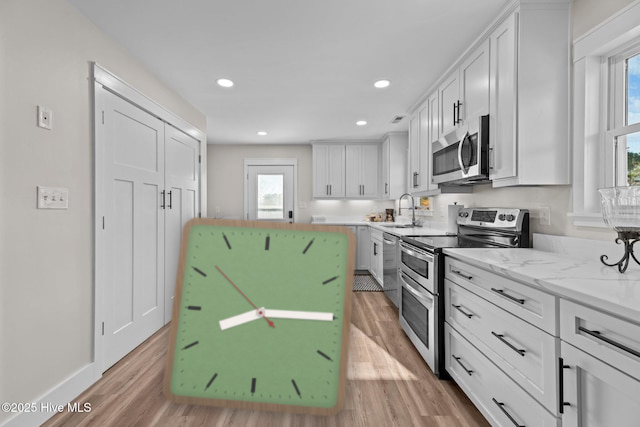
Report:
8:14:52
